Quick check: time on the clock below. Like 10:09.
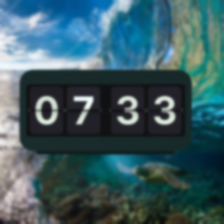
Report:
7:33
